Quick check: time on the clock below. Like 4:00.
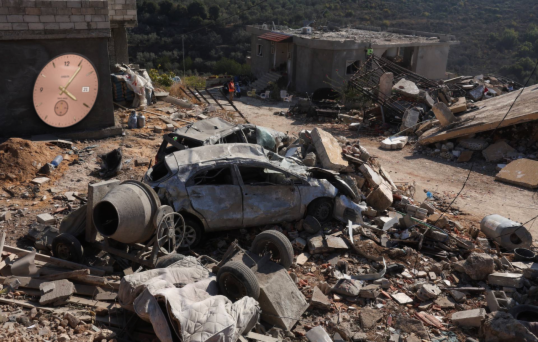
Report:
4:06
